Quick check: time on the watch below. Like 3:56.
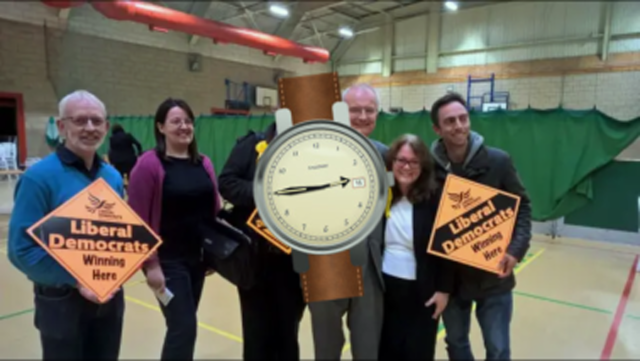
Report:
2:45
